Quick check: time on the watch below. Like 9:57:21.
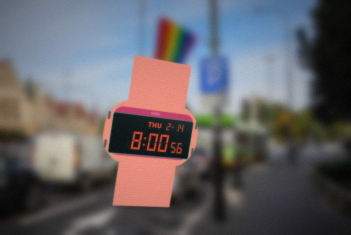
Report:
8:00:56
